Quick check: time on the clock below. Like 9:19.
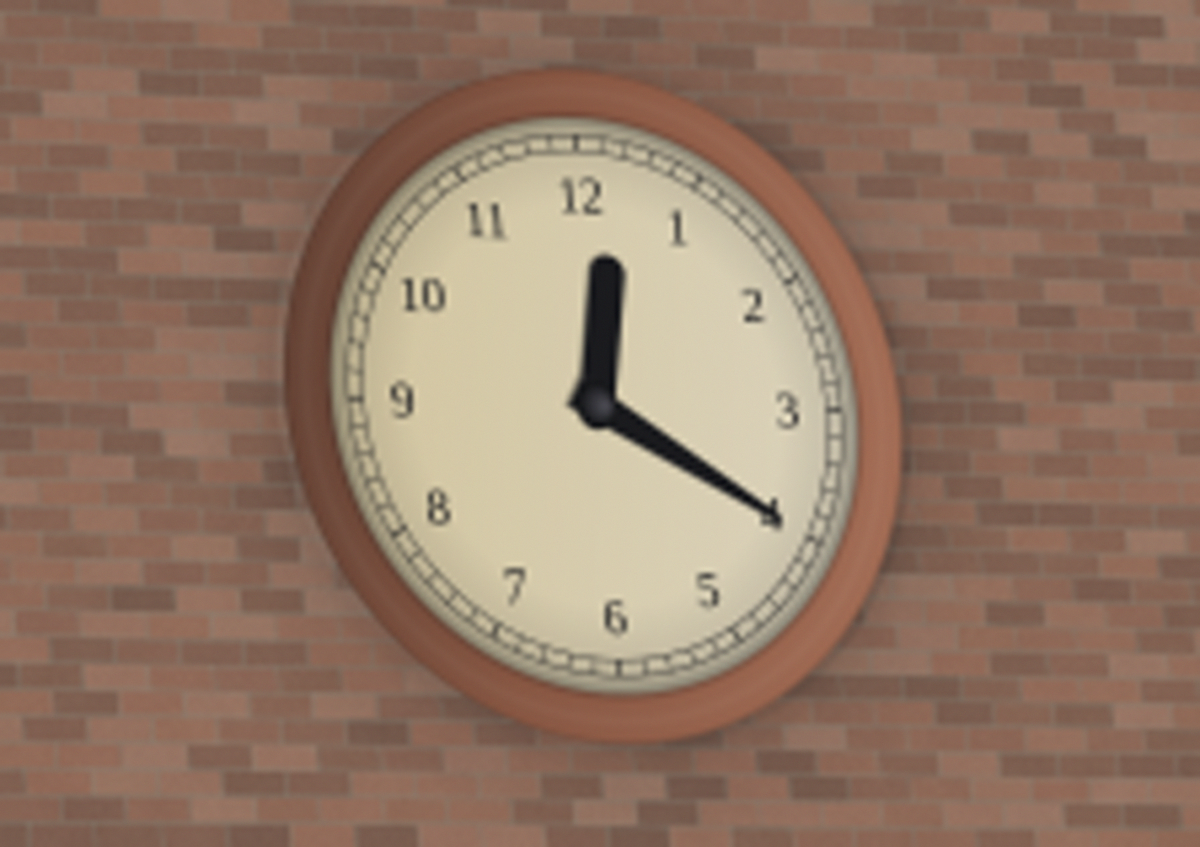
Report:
12:20
